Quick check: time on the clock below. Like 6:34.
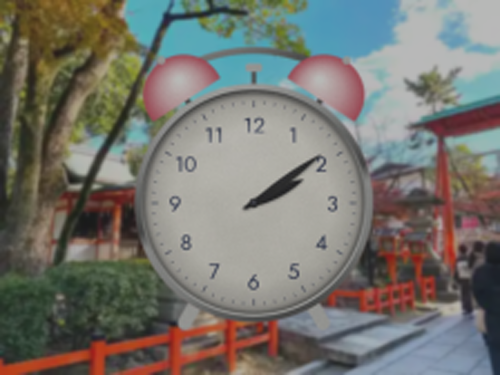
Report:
2:09
